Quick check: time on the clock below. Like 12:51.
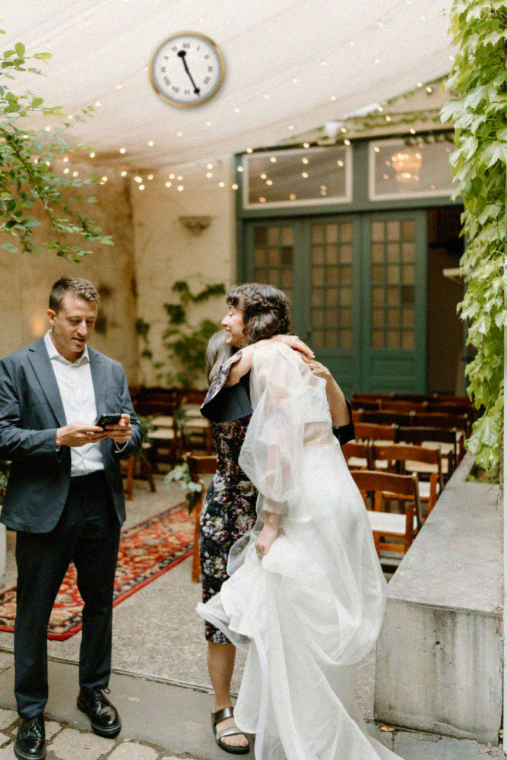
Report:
11:26
